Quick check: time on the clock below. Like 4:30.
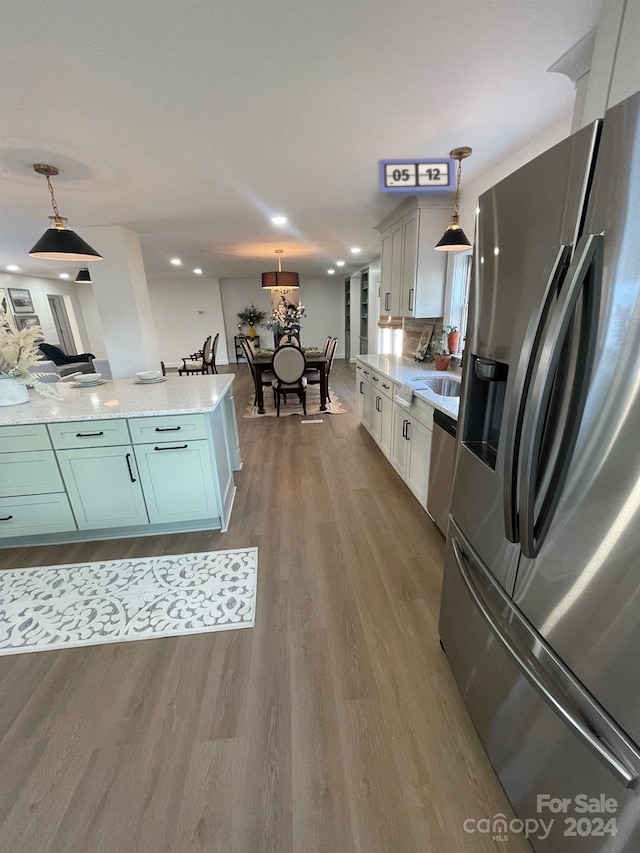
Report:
5:12
